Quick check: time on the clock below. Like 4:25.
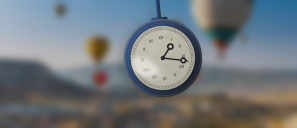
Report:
1:17
